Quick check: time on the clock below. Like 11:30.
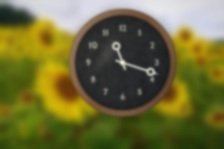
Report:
11:18
